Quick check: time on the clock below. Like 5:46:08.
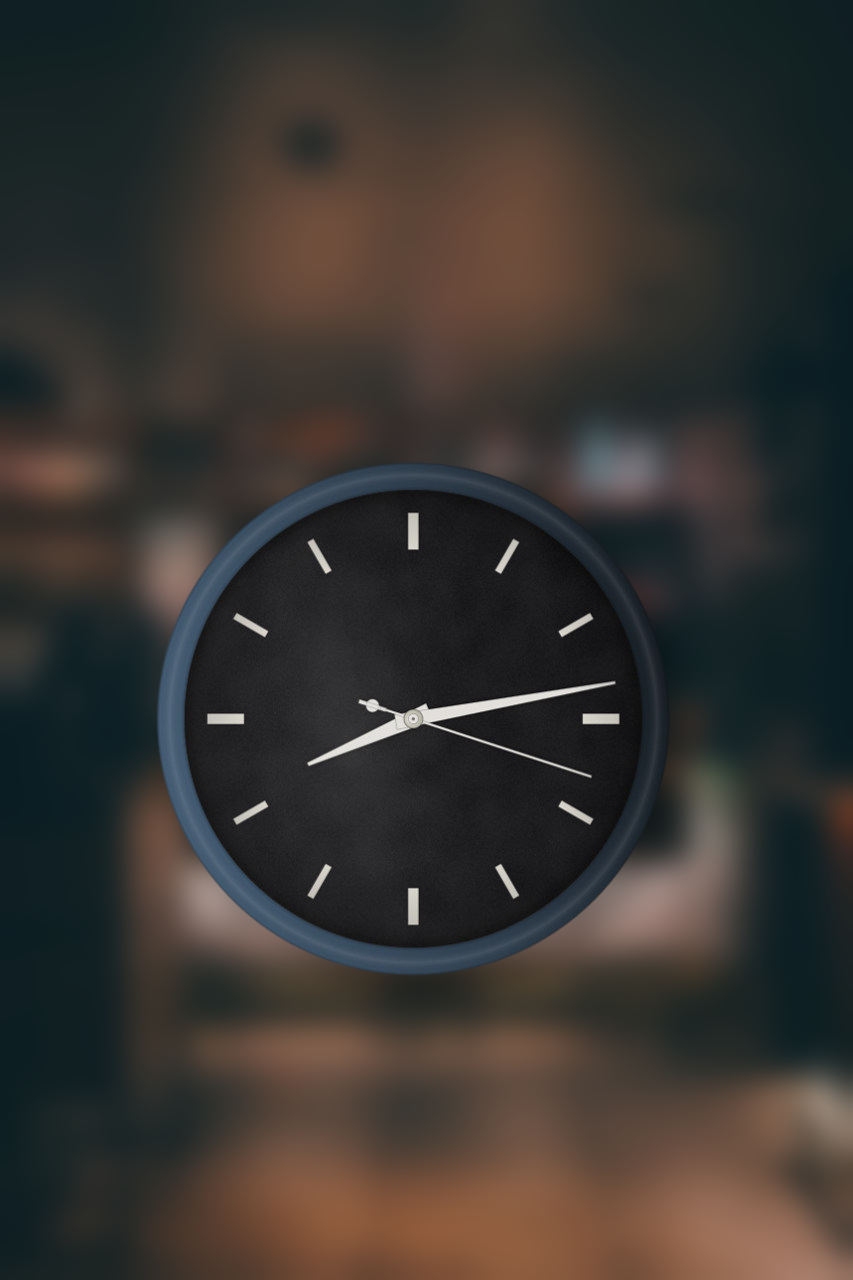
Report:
8:13:18
